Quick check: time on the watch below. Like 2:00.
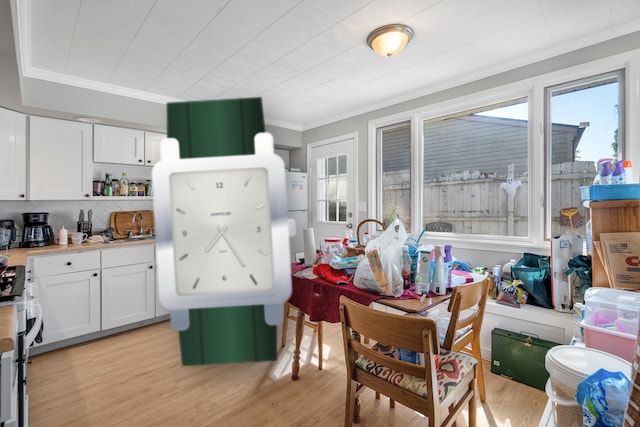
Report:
7:25
